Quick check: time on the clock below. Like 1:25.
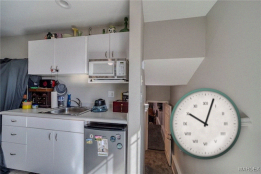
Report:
10:03
